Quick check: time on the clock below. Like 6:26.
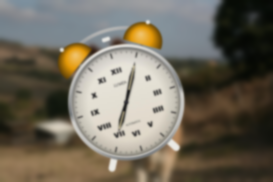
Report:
7:05
